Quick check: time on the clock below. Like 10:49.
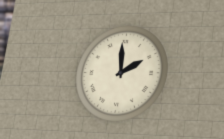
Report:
1:59
